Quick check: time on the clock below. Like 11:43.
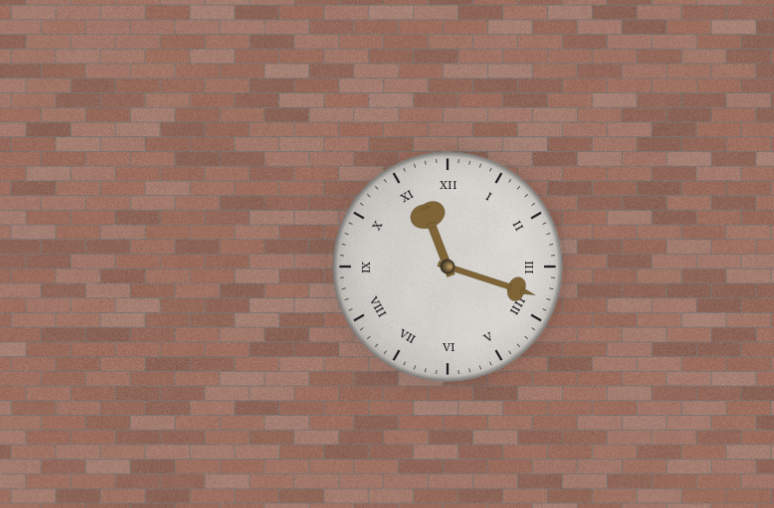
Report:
11:18
